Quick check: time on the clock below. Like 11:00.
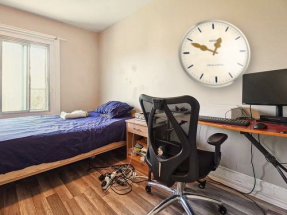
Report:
12:49
